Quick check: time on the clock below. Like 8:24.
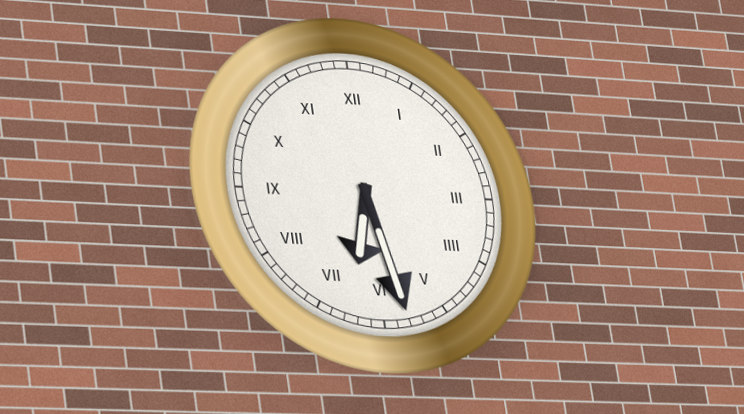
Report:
6:28
